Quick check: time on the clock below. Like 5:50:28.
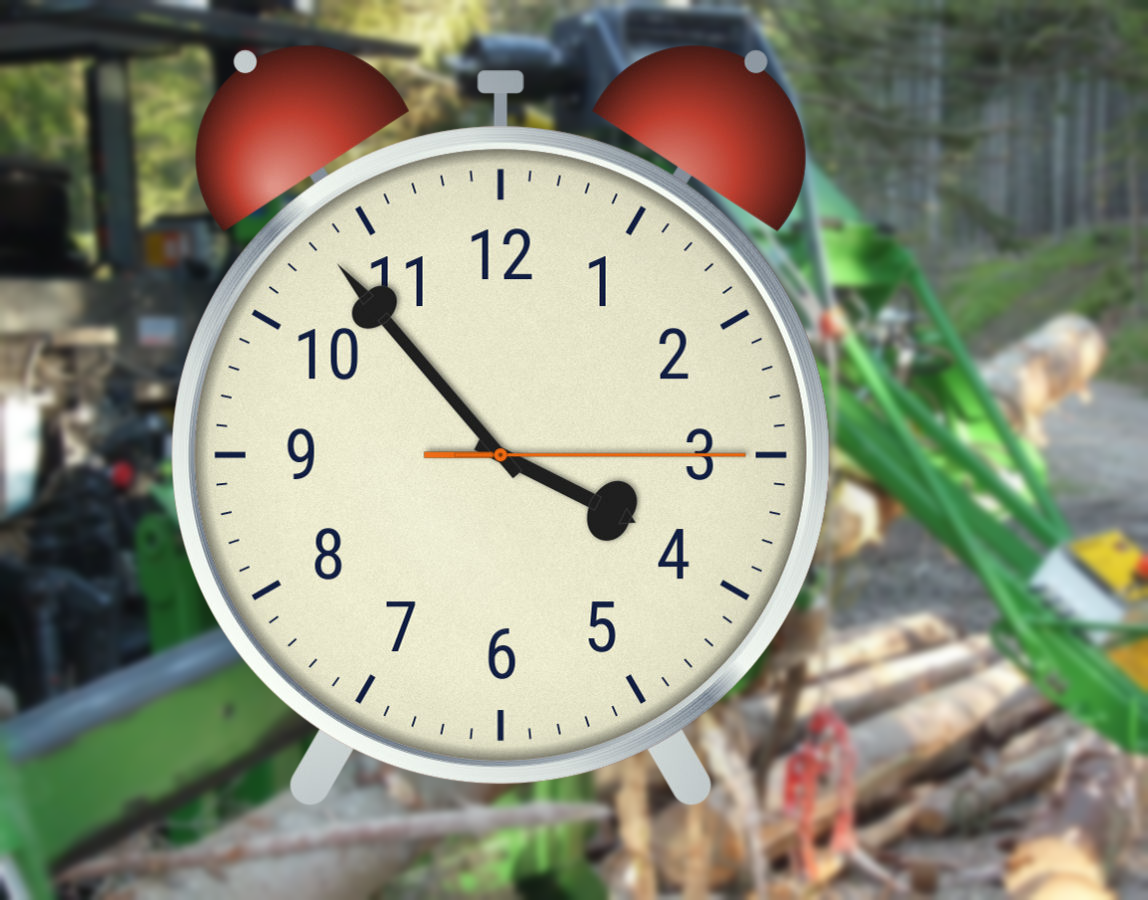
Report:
3:53:15
